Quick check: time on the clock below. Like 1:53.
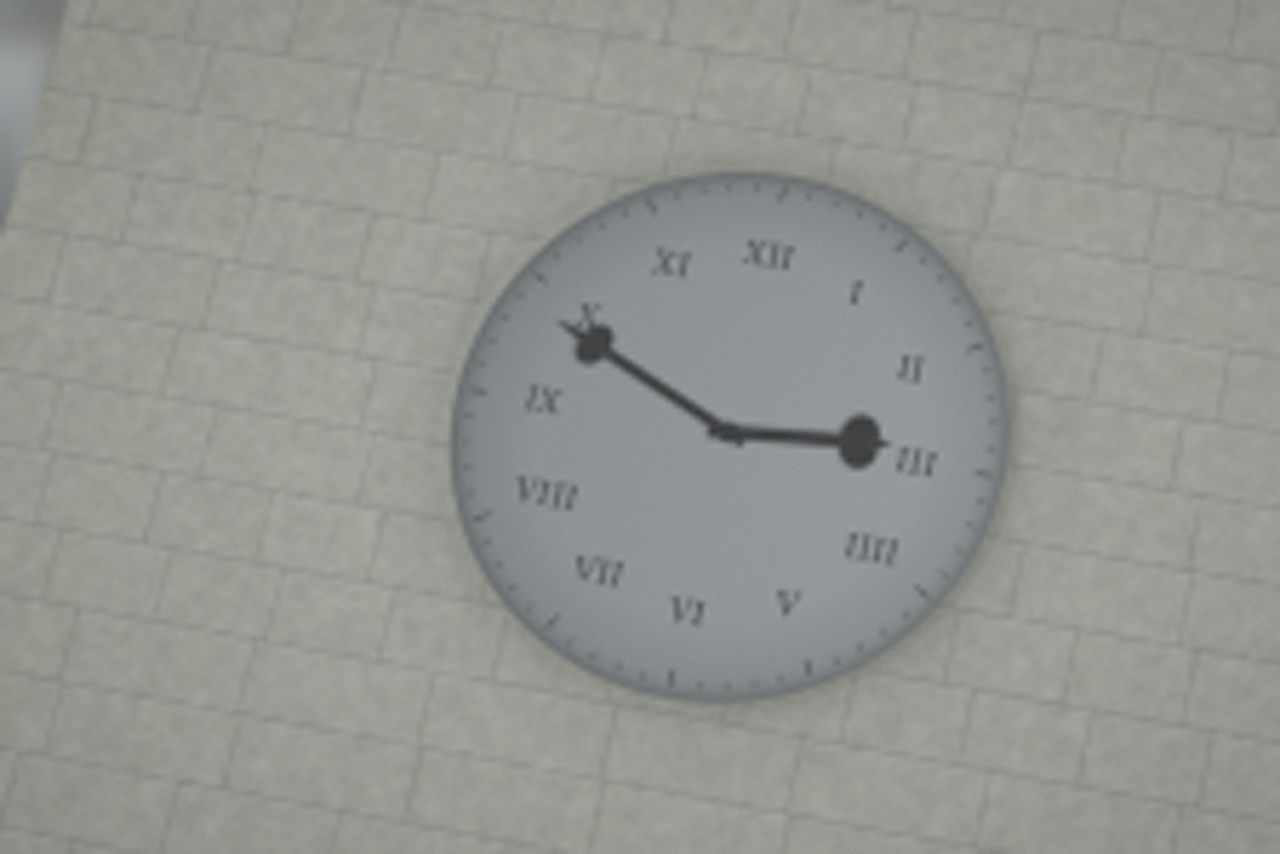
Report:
2:49
